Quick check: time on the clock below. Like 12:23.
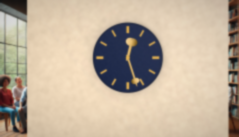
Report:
12:27
